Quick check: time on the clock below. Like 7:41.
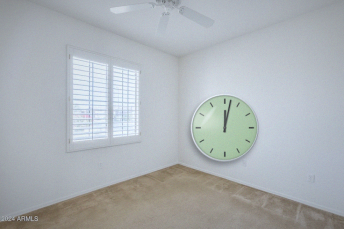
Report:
12:02
